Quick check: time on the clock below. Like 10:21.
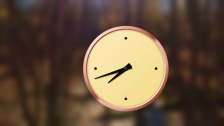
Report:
7:42
